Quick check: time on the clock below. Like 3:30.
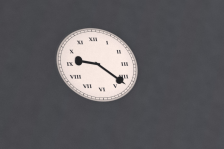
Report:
9:22
